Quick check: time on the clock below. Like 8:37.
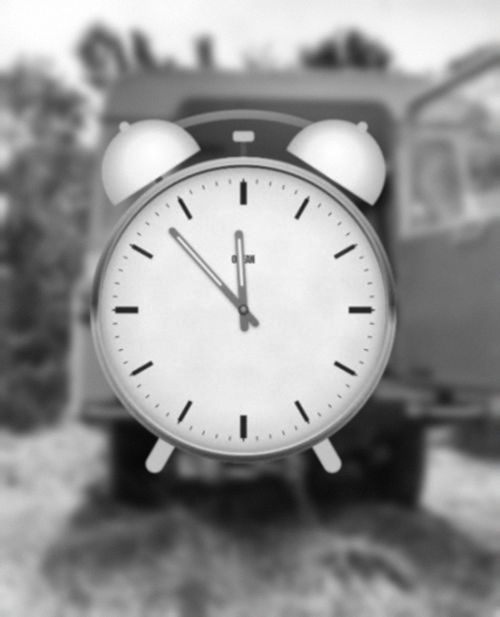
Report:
11:53
